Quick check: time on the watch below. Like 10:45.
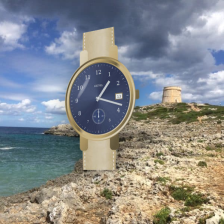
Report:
1:18
